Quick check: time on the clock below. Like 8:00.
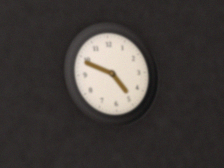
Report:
4:49
